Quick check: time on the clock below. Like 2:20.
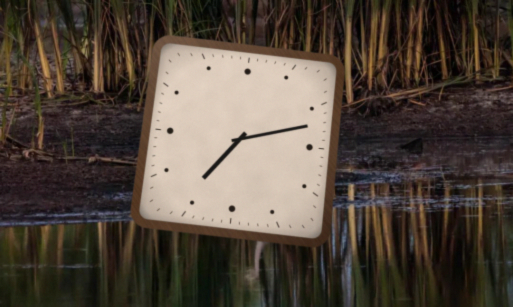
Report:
7:12
